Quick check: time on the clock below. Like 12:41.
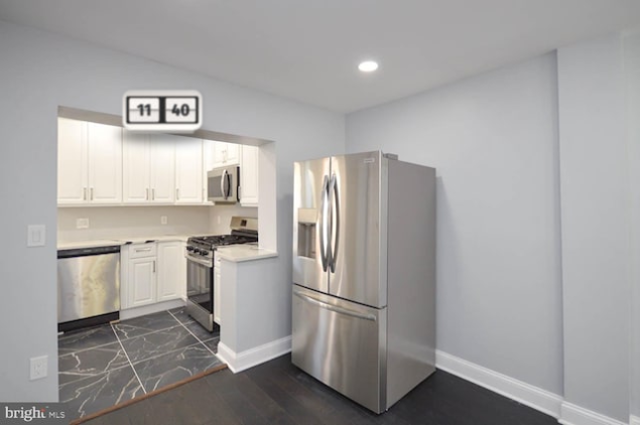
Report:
11:40
